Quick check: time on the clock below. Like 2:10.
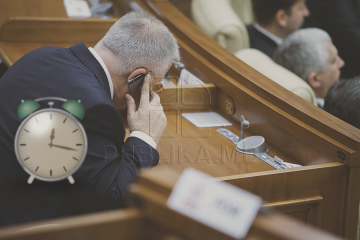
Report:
12:17
